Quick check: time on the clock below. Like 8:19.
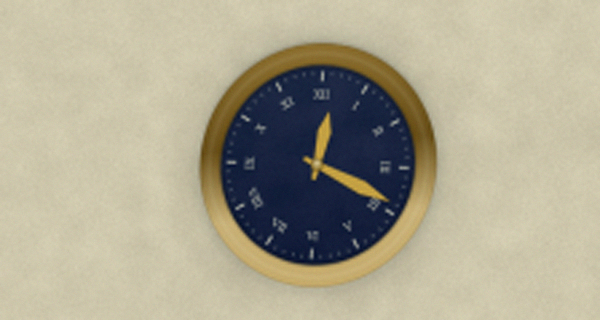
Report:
12:19
